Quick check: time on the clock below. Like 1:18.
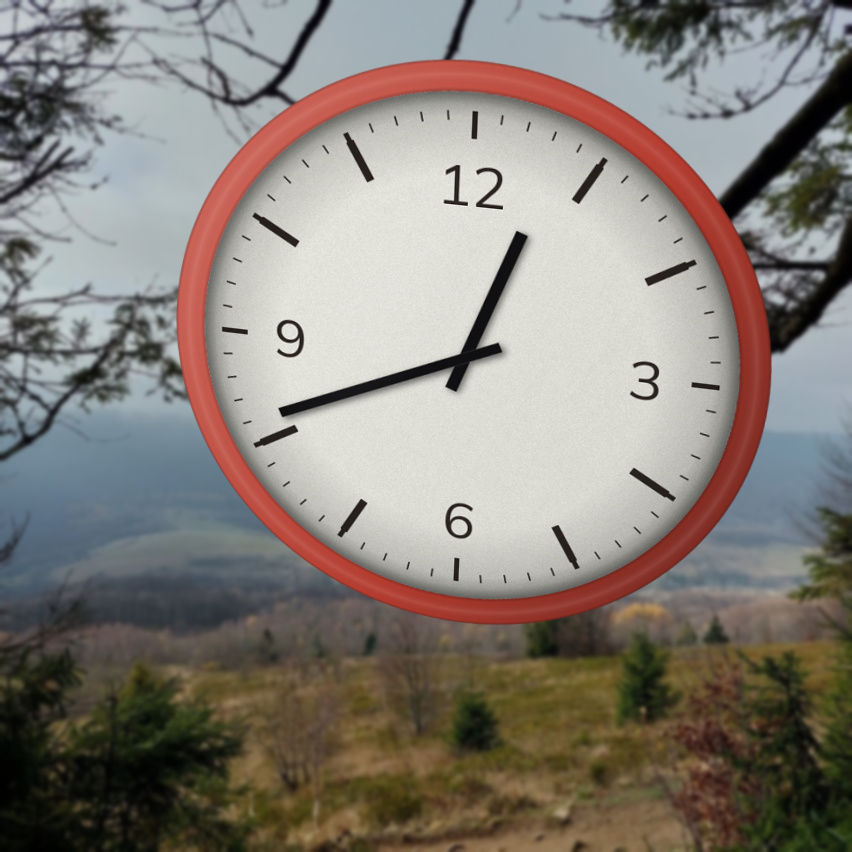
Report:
12:41
